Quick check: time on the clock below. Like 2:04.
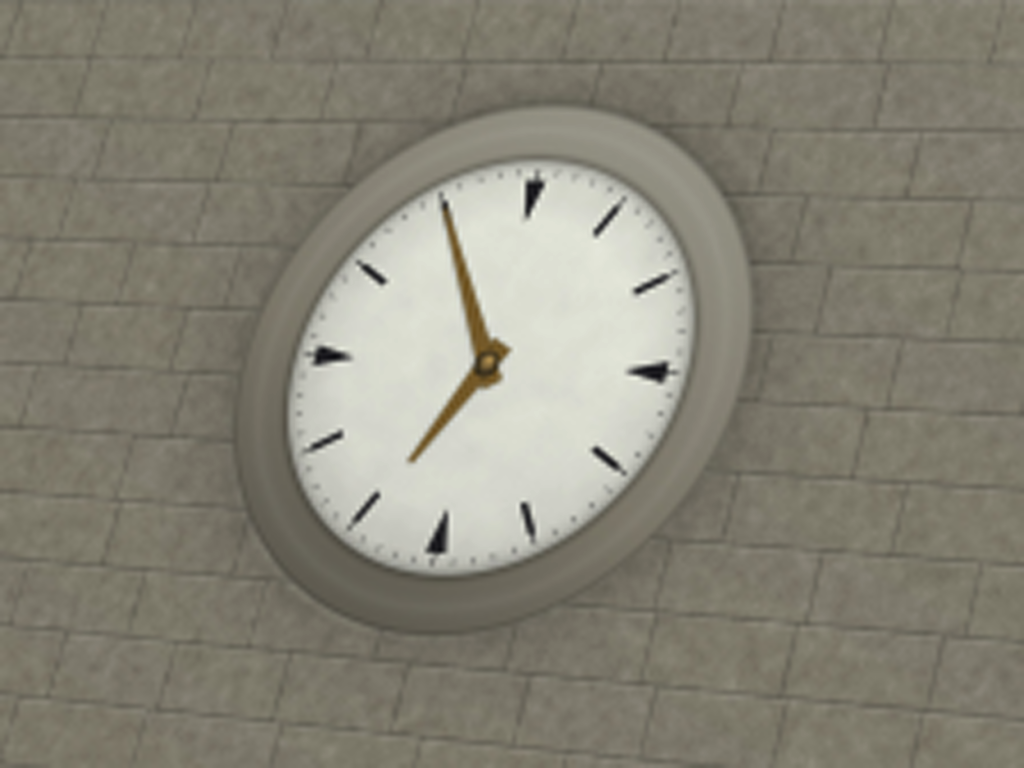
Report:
6:55
